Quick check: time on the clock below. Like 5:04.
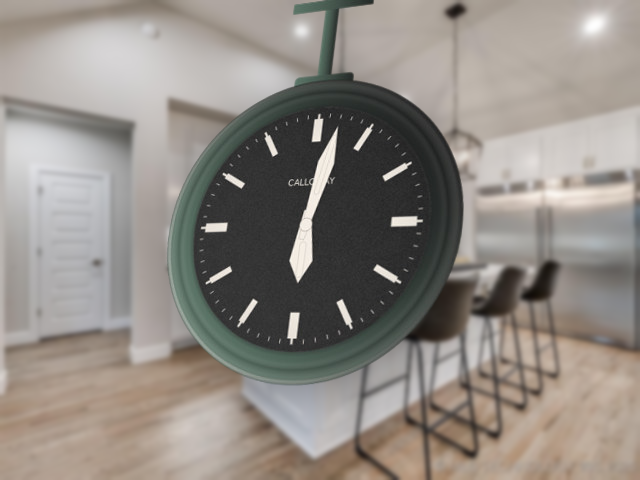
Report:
6:02
